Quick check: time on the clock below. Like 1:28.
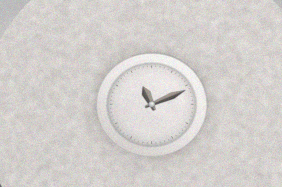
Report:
11:11
